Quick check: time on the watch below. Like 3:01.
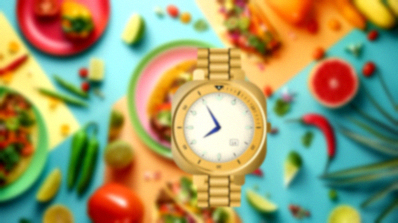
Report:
7:55
